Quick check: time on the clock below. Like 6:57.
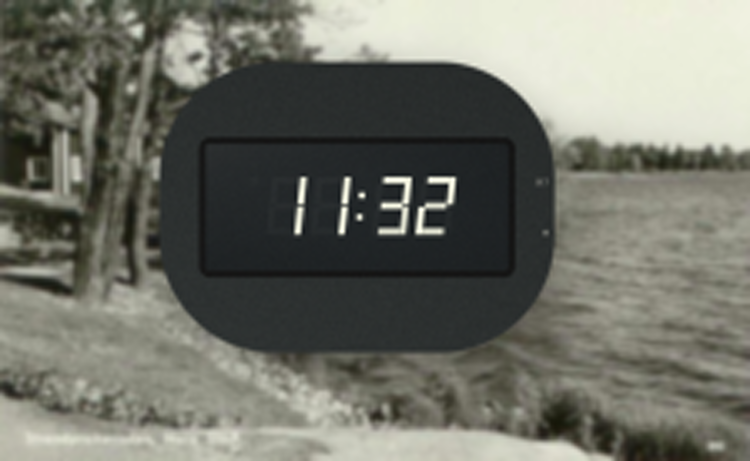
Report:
11:32
